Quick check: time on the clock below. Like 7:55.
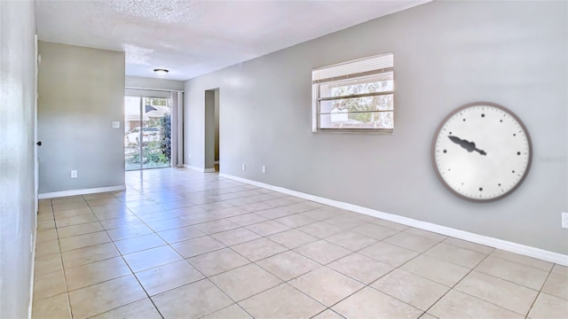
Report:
9:49
